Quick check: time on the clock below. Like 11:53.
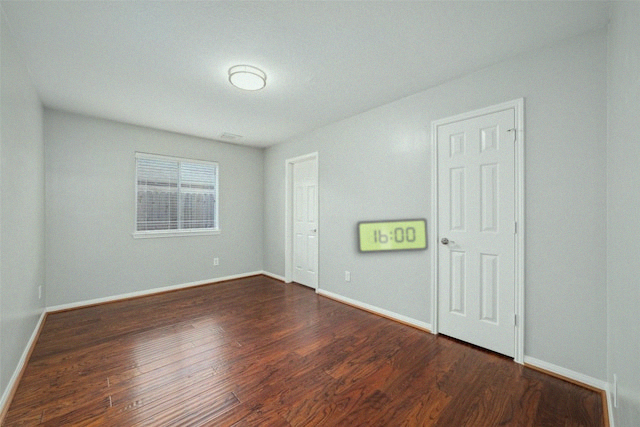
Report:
16:00
